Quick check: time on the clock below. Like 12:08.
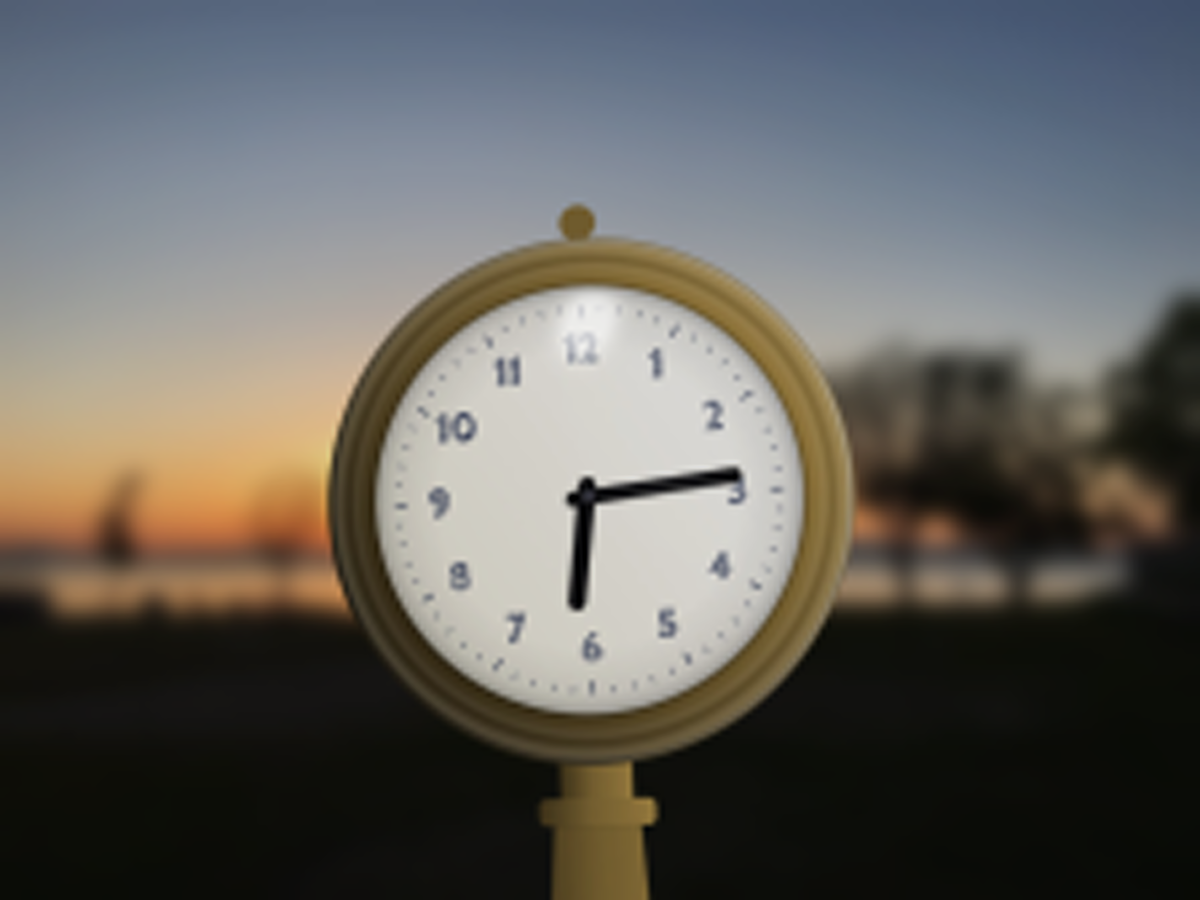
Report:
6:14
